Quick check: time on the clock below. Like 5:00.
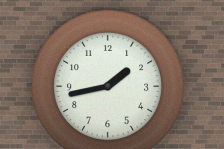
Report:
1:43
